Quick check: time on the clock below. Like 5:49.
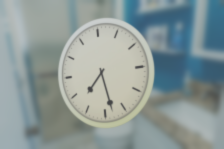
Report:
7:28
